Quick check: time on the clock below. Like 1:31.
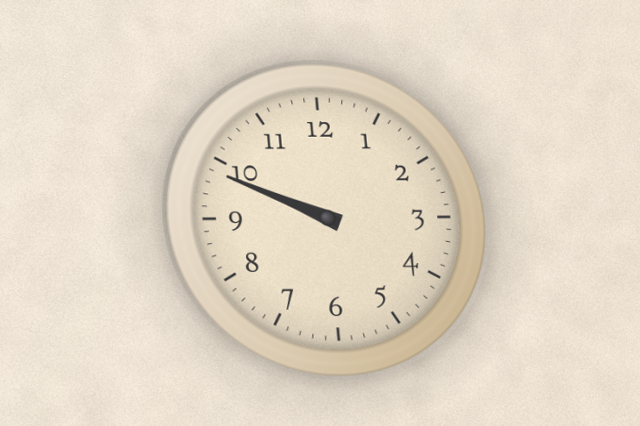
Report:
9:49
